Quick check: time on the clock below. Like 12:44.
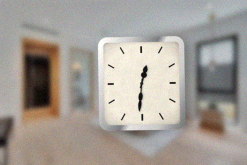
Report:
12:31
